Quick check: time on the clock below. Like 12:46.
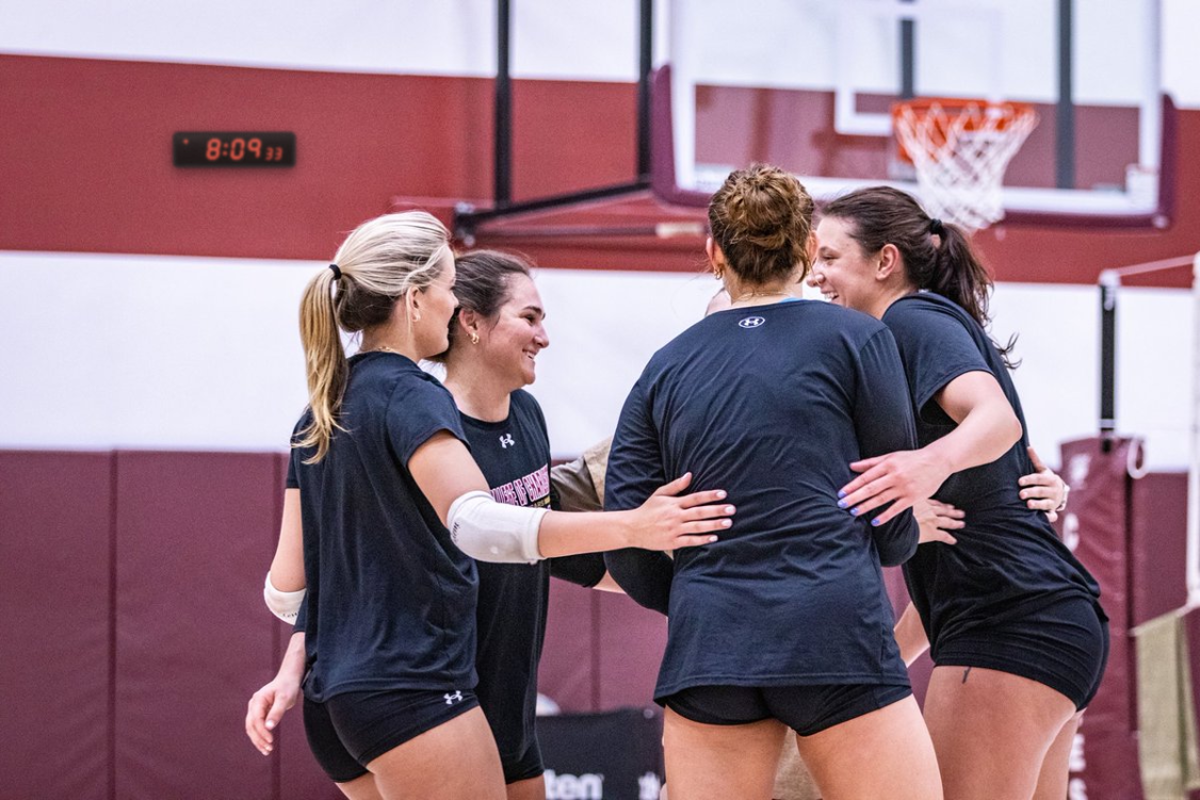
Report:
8:09
